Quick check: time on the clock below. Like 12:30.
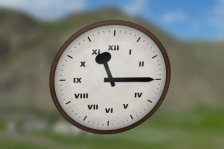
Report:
11:15
